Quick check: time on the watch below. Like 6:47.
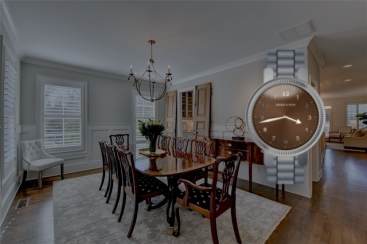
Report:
3:43
